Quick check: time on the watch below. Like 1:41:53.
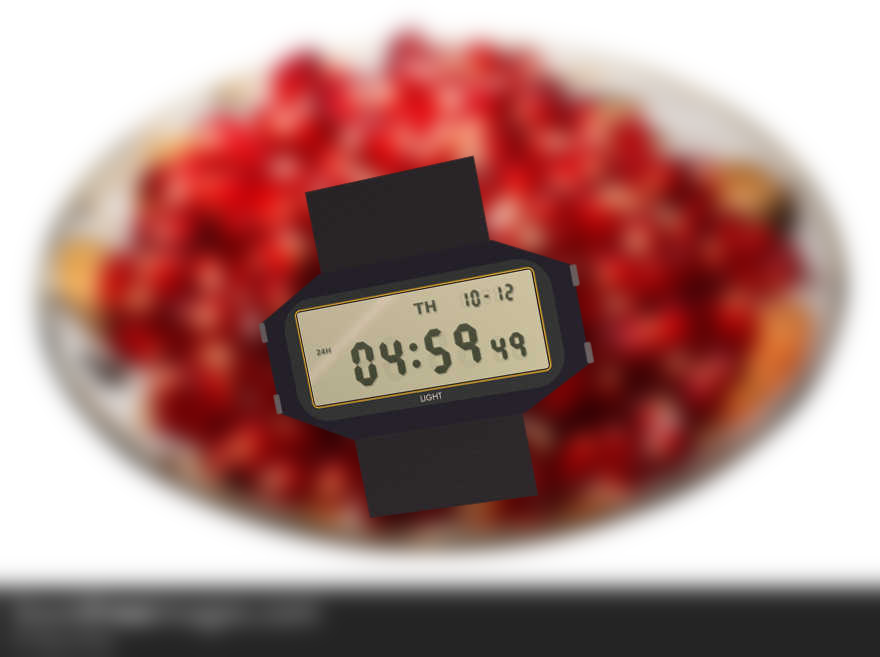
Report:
4:59:49
